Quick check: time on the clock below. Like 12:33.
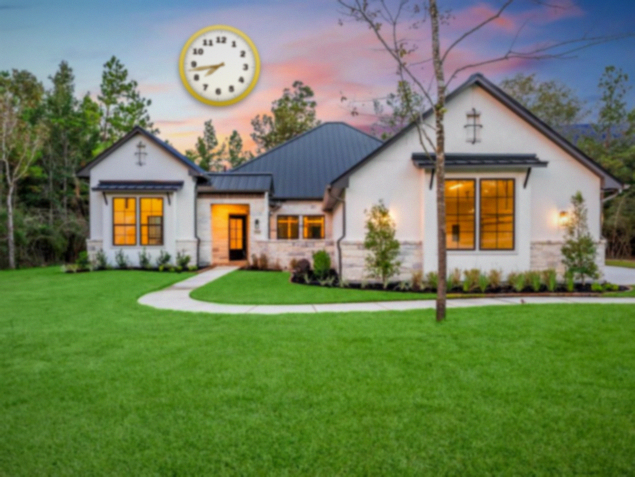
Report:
7:43
